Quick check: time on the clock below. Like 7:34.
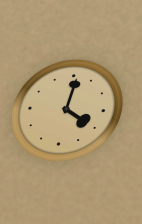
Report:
4:01
